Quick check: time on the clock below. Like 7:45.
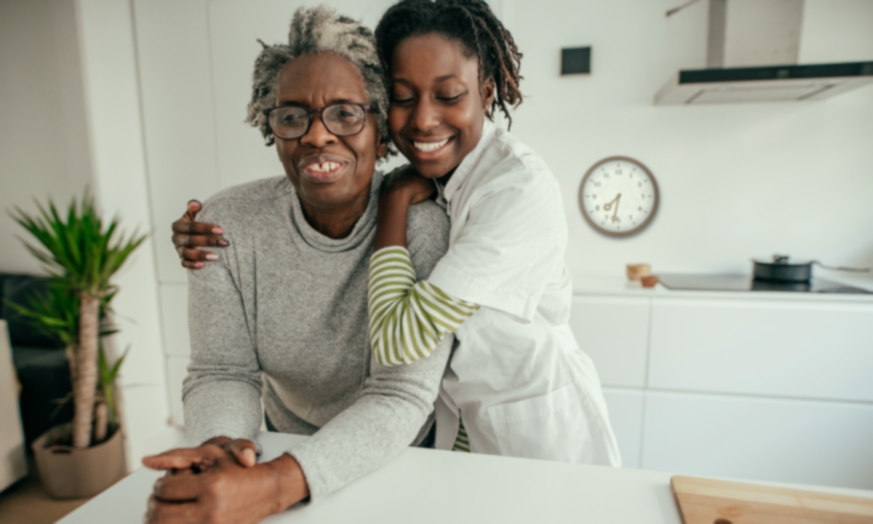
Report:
7:32
